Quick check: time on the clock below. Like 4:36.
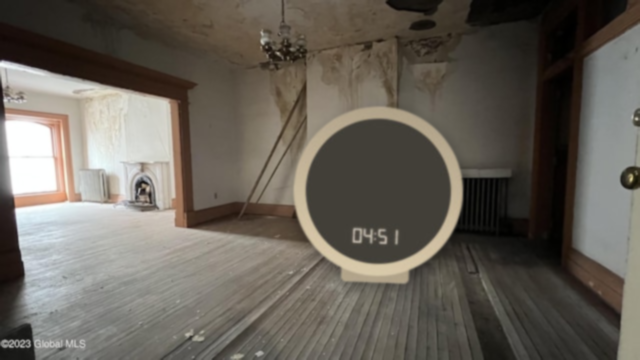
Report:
4:51
